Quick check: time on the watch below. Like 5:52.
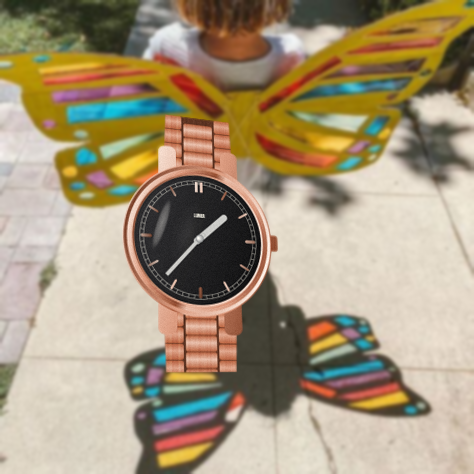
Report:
1:37
